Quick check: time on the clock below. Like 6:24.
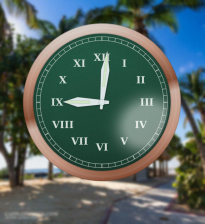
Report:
9:01
